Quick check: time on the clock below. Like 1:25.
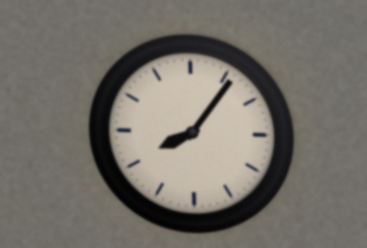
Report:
8:06
